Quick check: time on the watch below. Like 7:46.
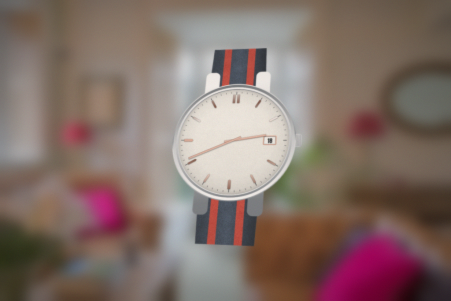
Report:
2:41
